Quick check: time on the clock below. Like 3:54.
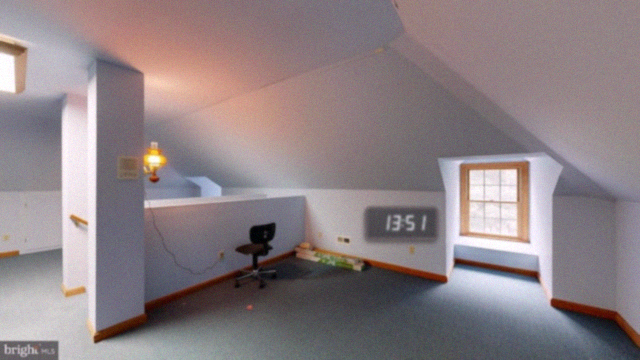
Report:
13:51
